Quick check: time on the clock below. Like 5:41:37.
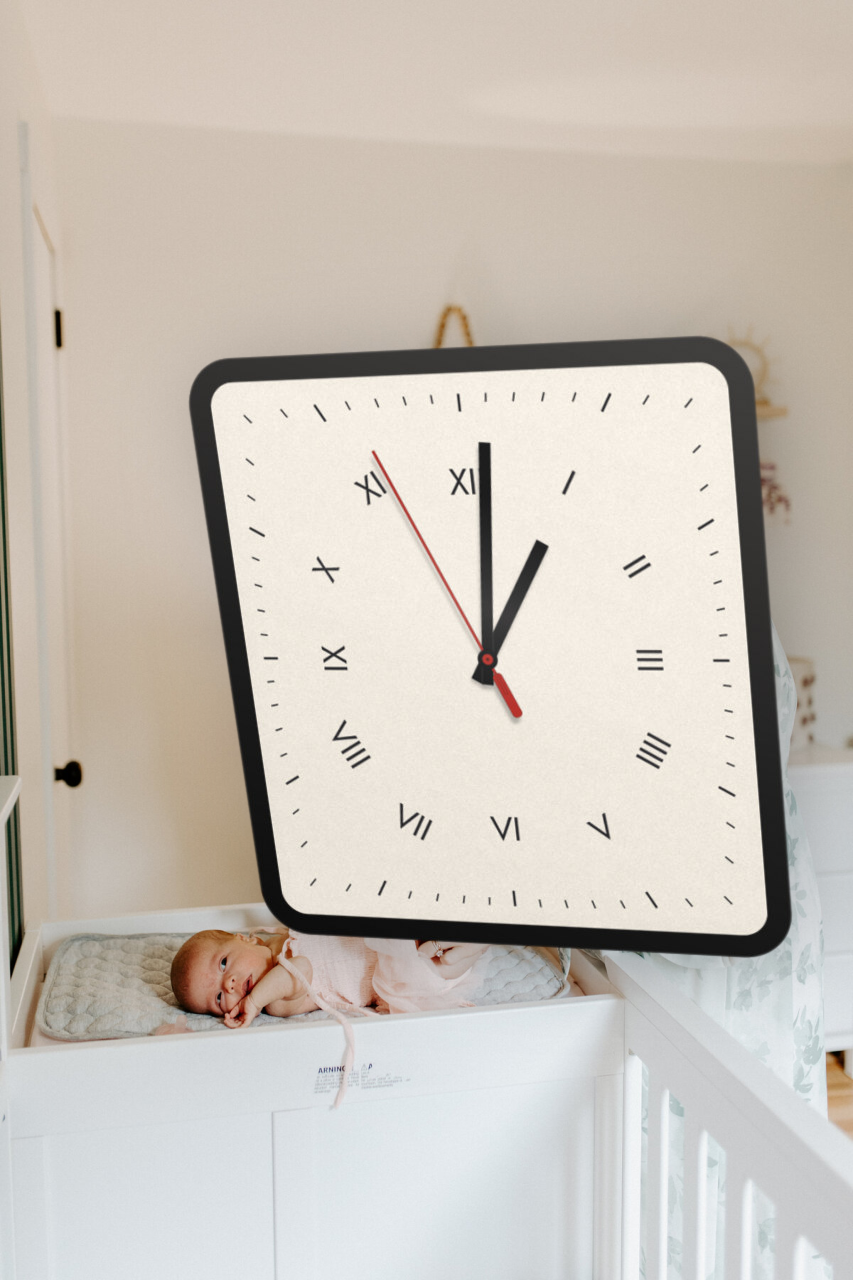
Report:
1:00:56
